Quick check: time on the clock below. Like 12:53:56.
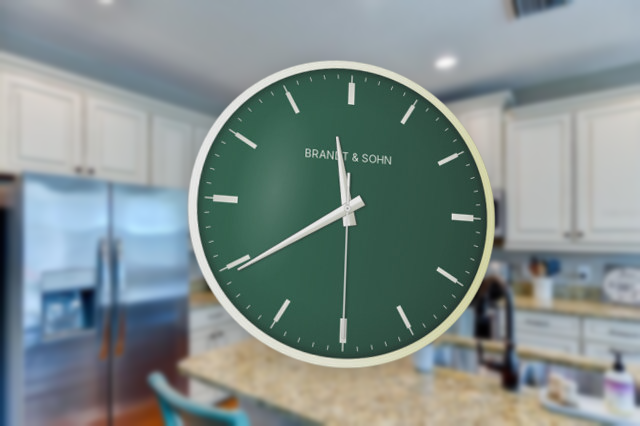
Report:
11:39:30
